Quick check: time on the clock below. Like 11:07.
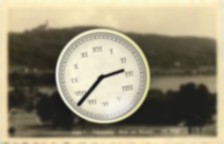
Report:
2:38
